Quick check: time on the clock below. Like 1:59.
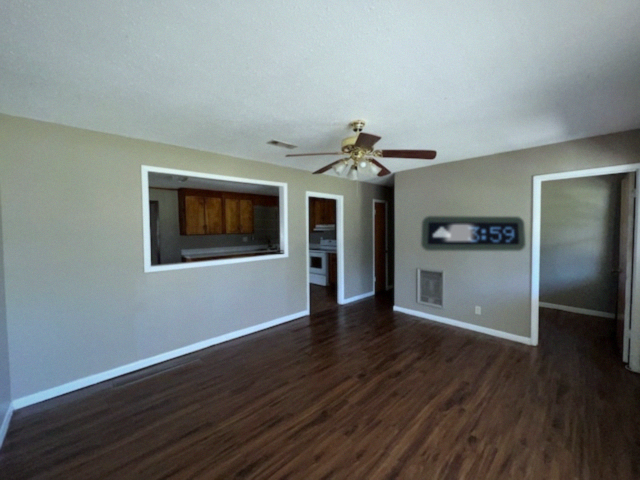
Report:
3:59
